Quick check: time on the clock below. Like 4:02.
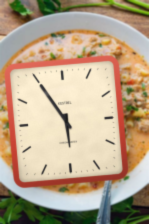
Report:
5:55
